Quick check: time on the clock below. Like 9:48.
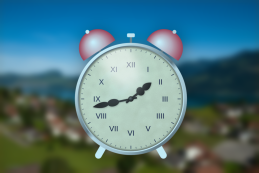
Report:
1:43
